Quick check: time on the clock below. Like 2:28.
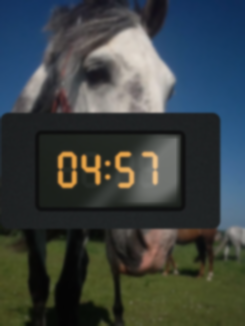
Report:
4:57
